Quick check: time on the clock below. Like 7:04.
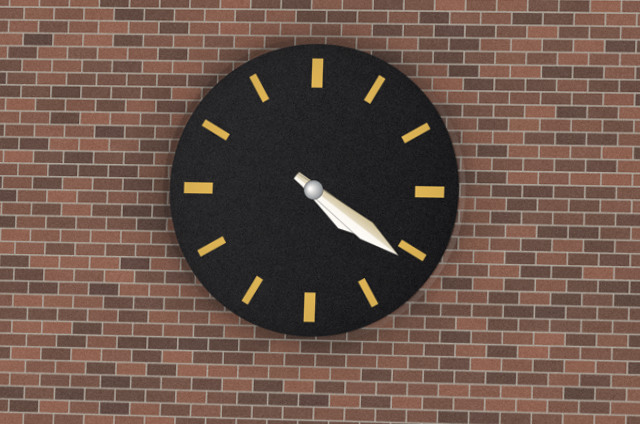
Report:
4:21
